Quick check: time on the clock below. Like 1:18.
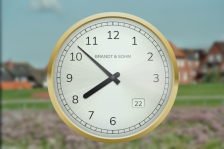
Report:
7:52
